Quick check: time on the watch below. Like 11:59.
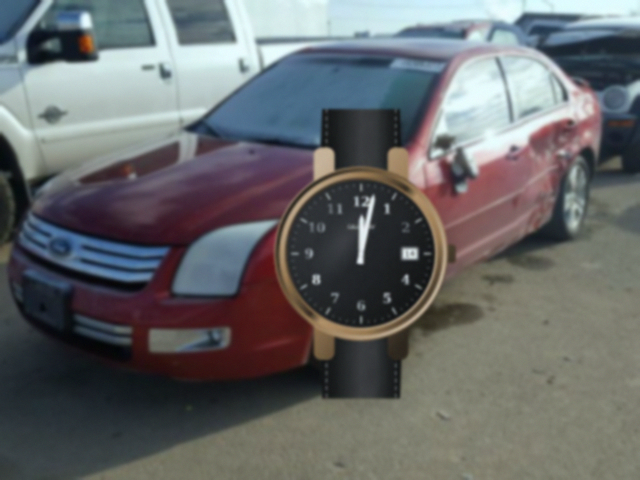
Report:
12:02
